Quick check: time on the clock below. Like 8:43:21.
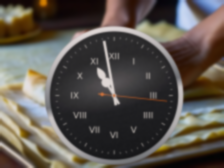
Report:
10:58:16
